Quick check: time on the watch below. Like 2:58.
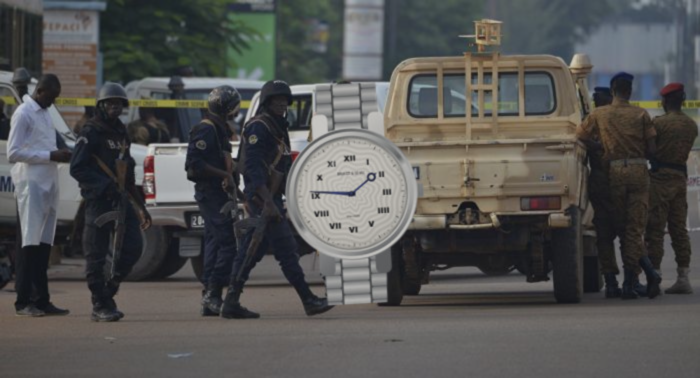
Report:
1:46
